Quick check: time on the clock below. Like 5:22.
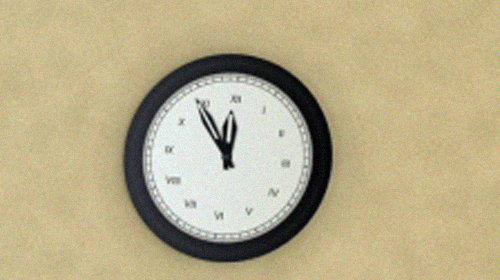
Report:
11:54
